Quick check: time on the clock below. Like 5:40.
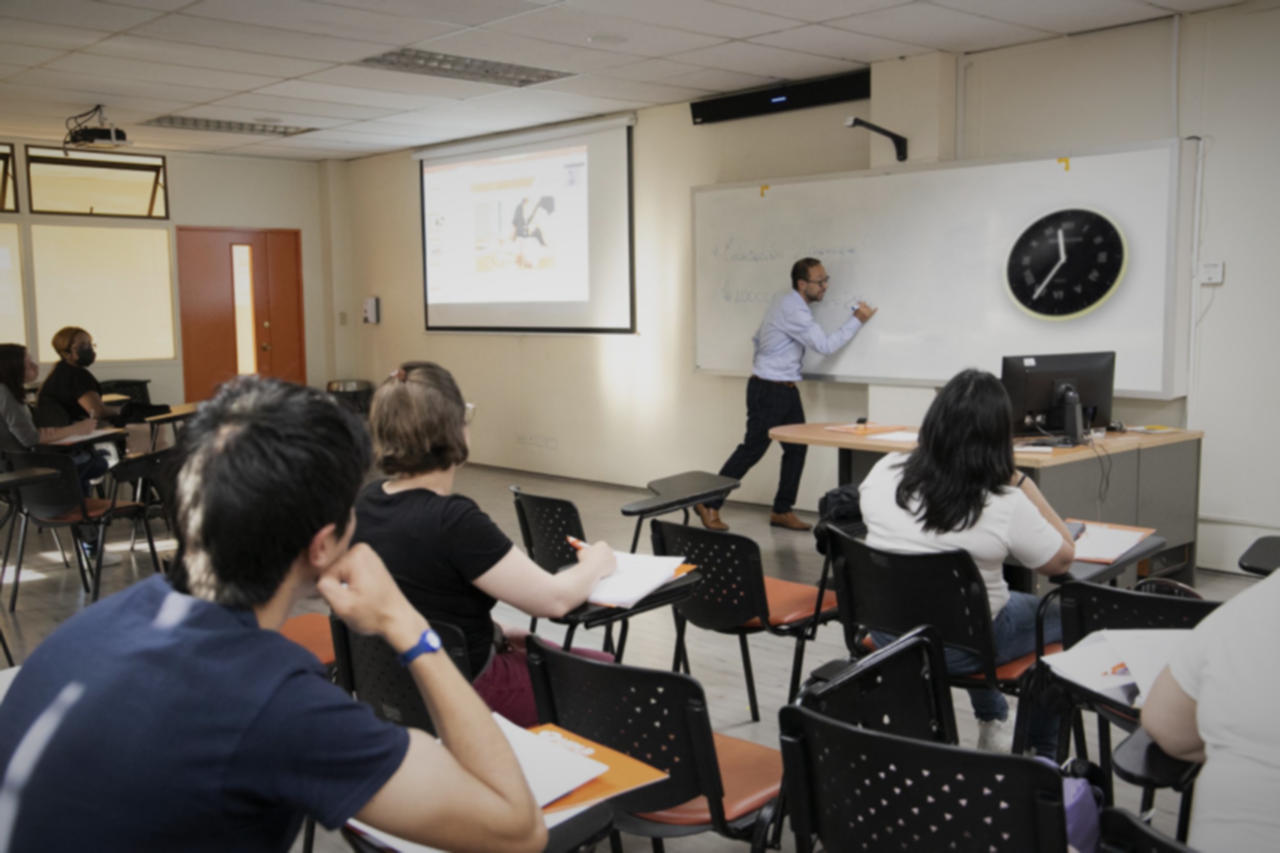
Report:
11:35
